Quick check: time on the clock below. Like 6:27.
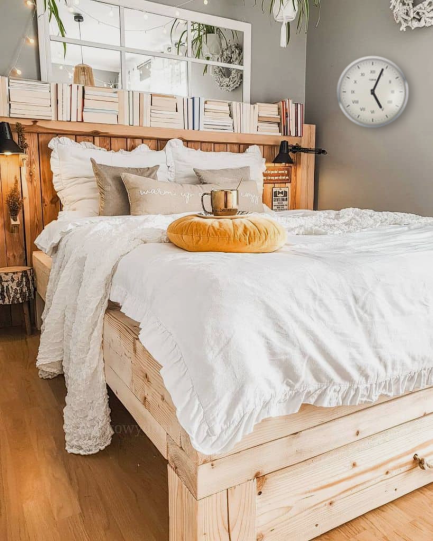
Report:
5:04
